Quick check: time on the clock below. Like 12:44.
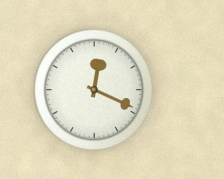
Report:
12:19
